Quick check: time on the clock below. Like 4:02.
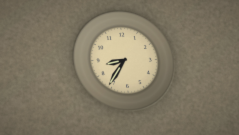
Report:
8:36
